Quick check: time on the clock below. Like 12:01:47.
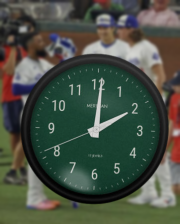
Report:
2:00:41
